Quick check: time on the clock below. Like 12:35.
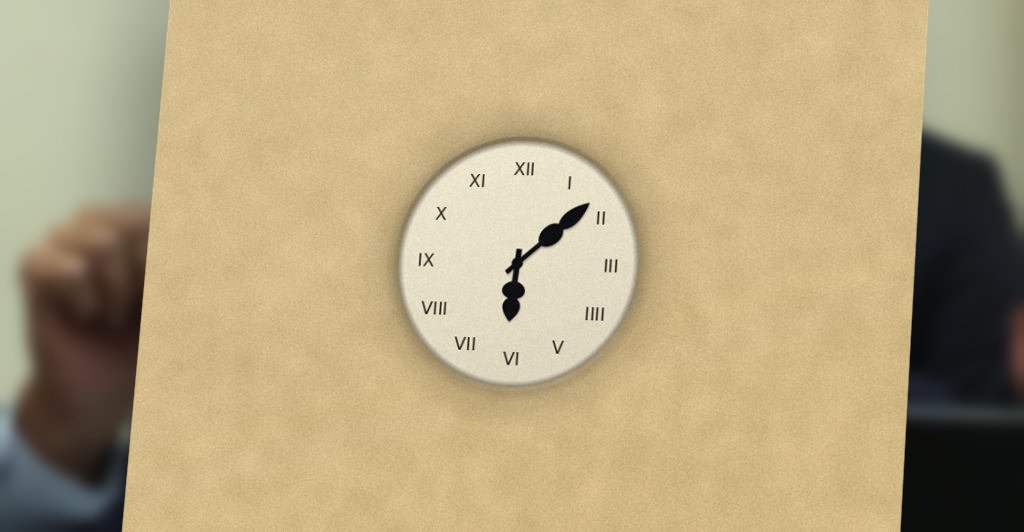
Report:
6:08
